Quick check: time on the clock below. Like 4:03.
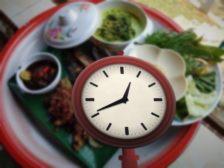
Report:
12:41
